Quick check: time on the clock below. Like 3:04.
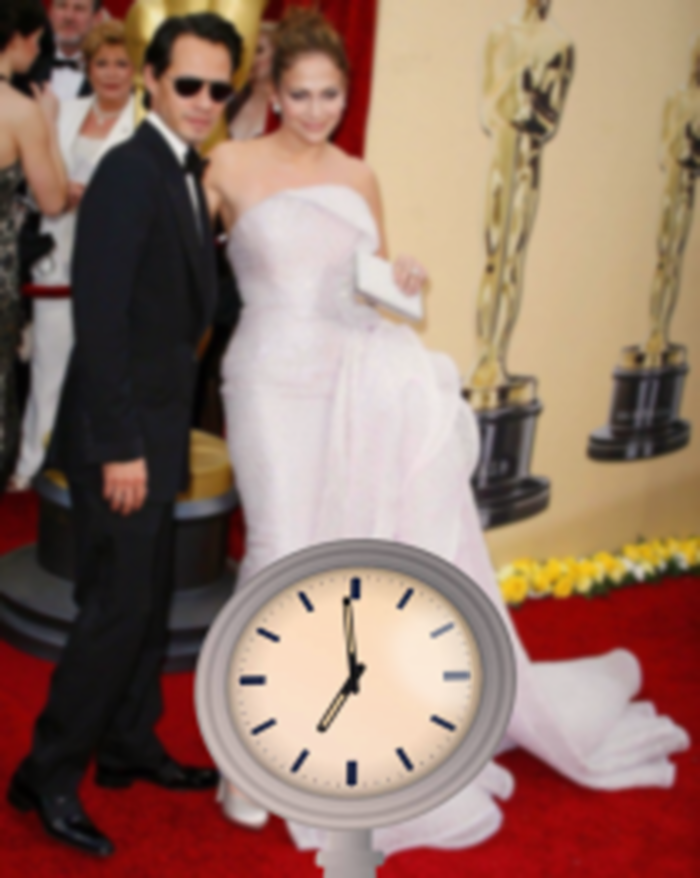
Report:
6:59
